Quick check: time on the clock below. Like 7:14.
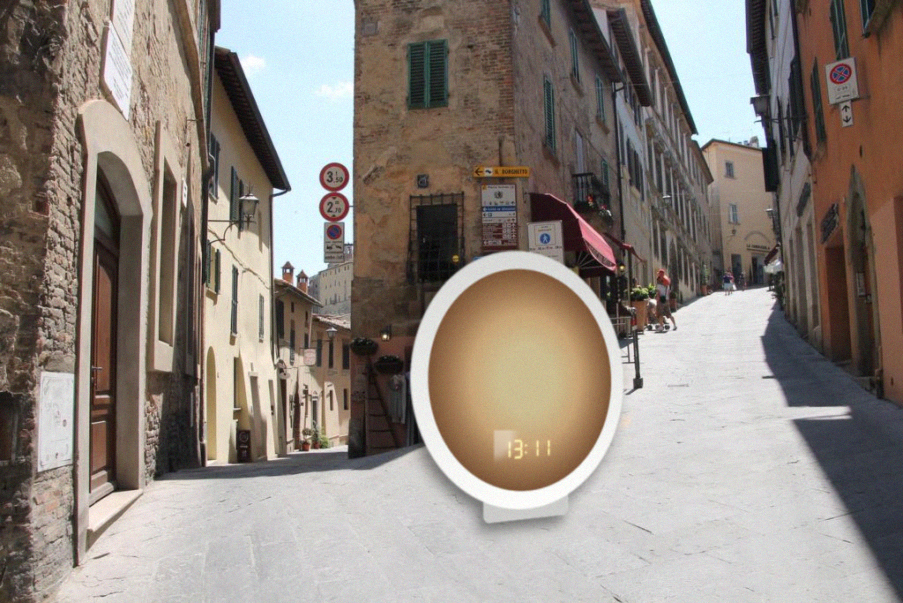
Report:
13:11
